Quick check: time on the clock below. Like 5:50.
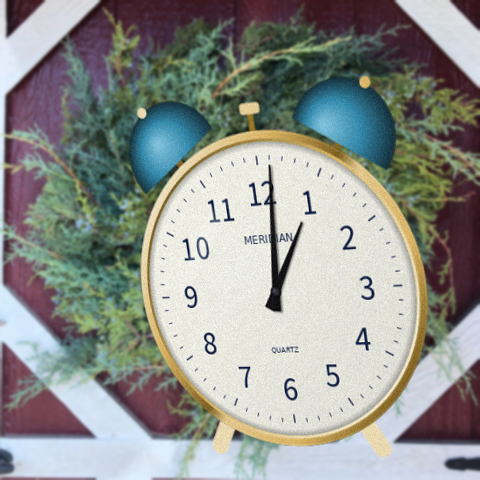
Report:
1:01
